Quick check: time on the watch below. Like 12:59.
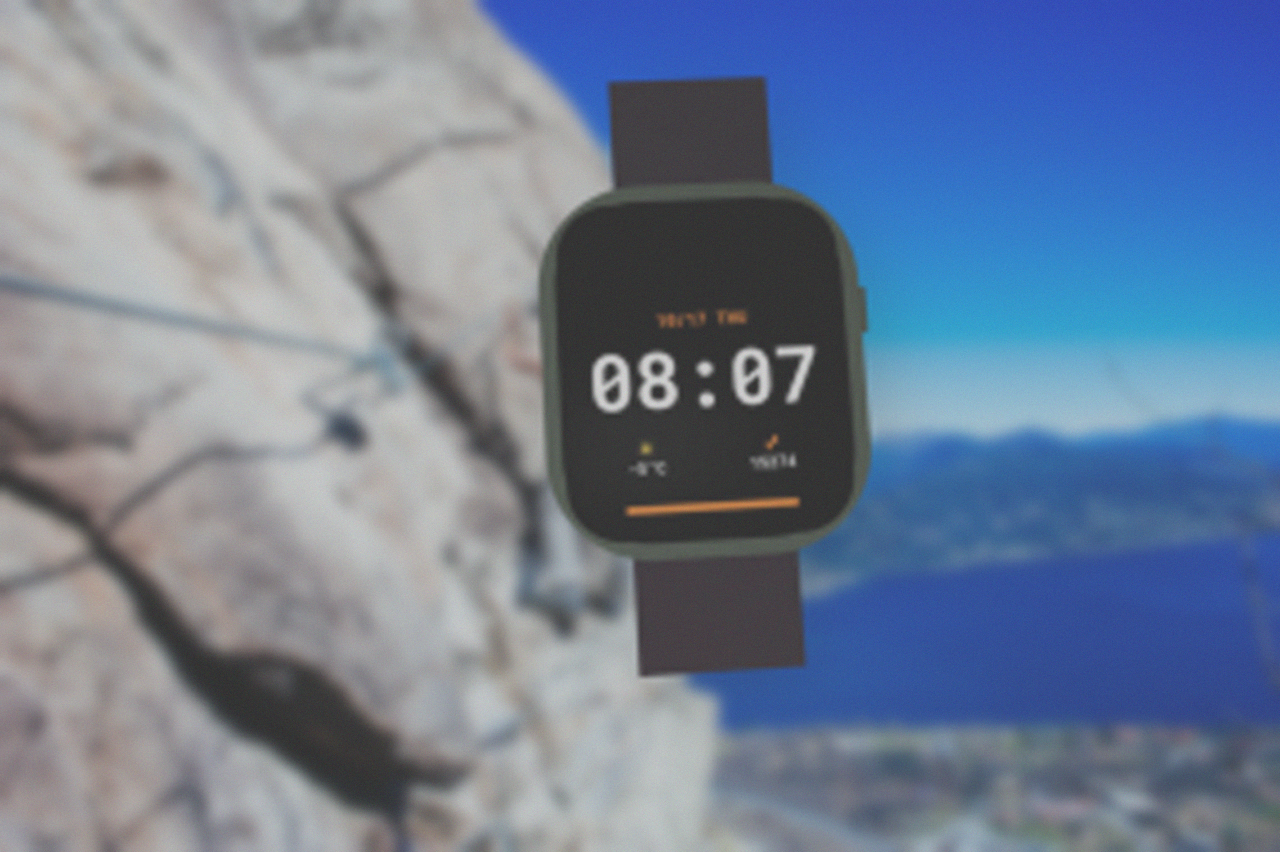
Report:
8:07
